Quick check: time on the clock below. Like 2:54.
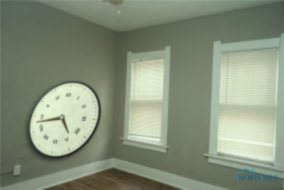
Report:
4:43
